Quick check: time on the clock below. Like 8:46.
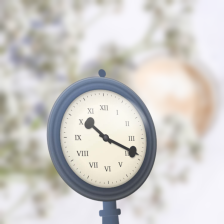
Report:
10:19
